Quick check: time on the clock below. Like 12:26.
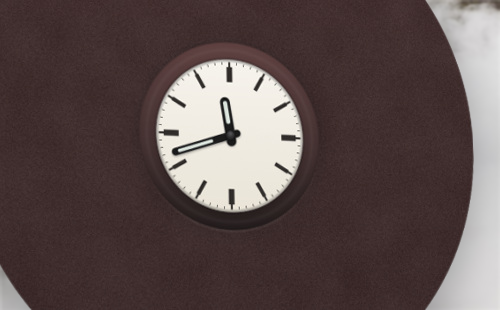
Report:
11:42
